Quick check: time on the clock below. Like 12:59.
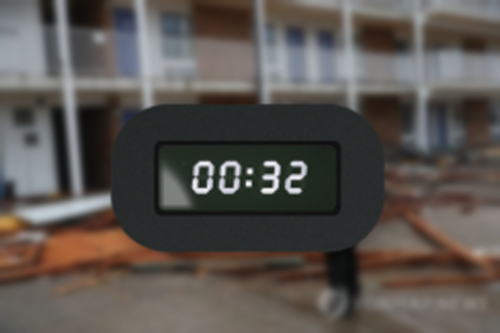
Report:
0:32
